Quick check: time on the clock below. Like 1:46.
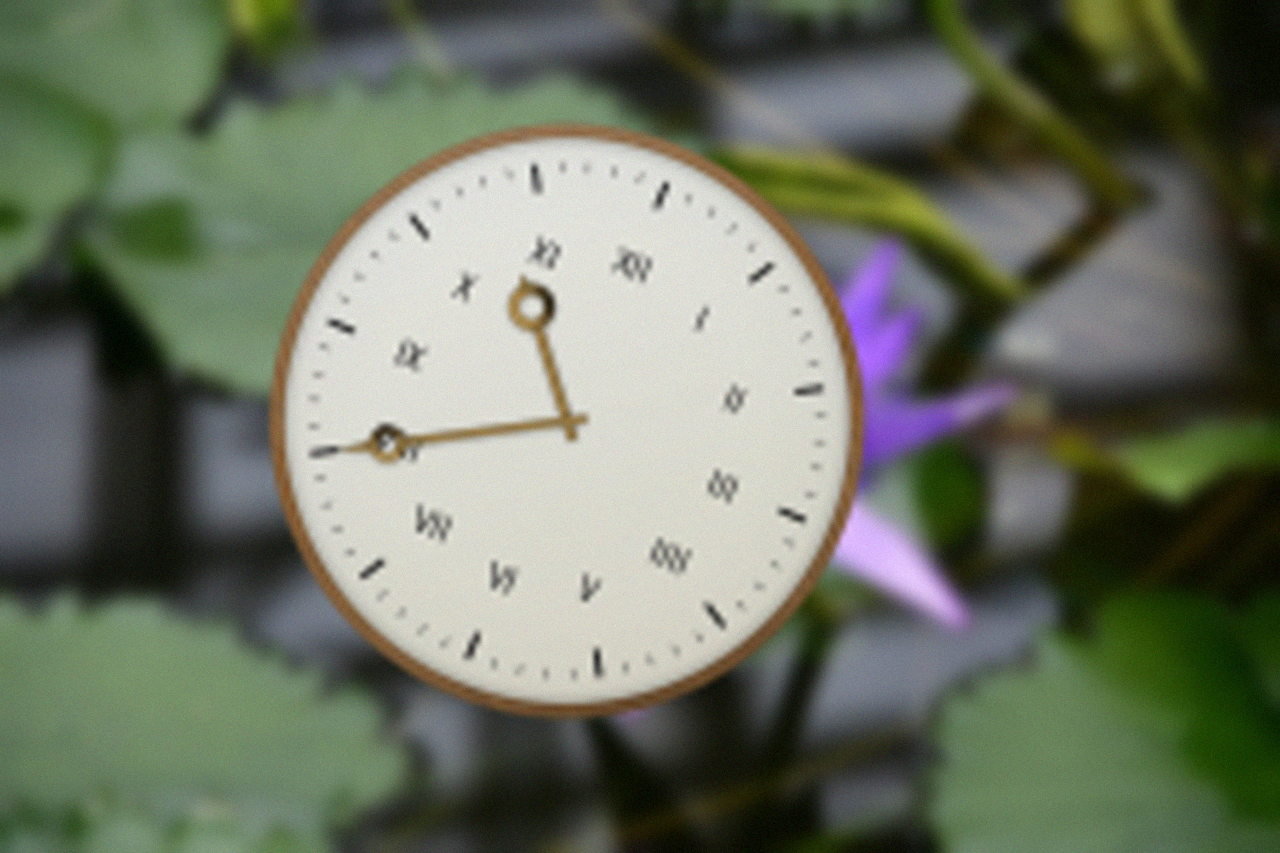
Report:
10:40
